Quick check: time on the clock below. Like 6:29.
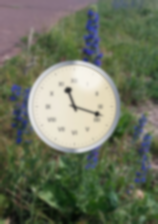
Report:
11:18
